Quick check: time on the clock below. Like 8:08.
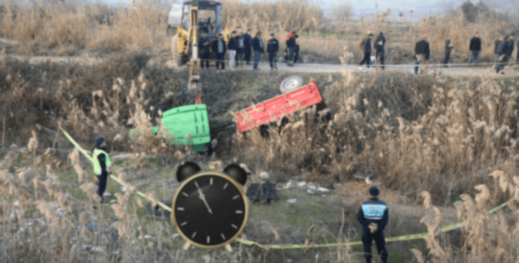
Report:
10:55
